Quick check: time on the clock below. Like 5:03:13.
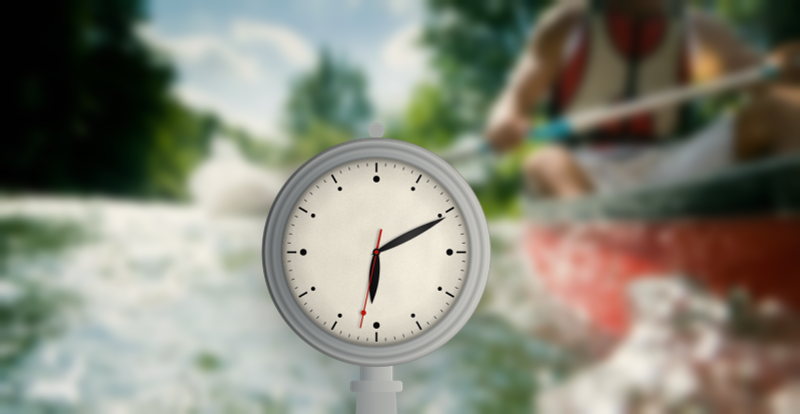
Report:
6:10:32
